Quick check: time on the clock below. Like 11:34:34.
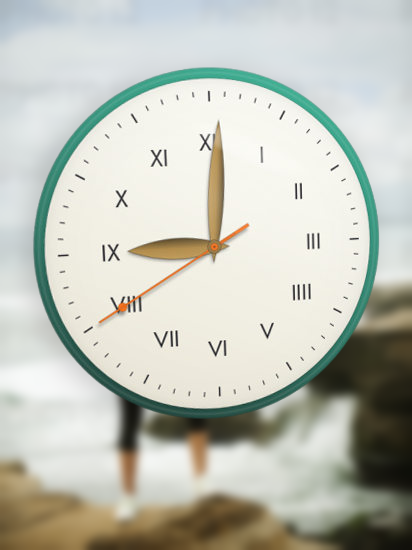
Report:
9:00:40
